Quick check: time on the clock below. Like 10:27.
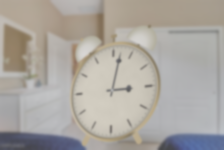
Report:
3:02
